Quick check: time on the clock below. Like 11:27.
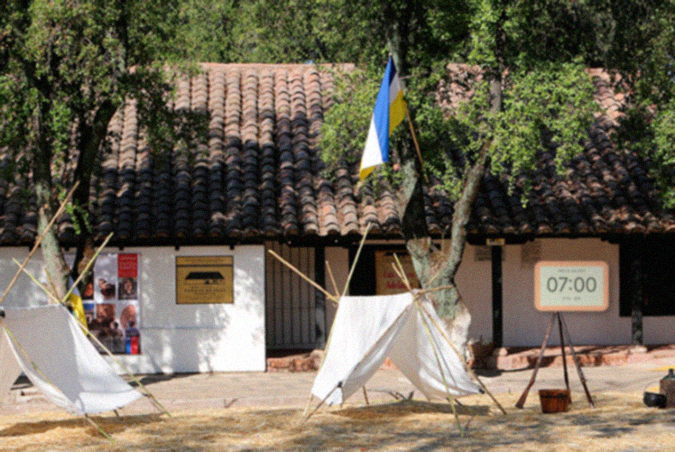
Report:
7:00
